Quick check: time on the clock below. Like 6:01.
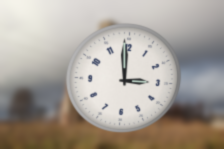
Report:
2:59
